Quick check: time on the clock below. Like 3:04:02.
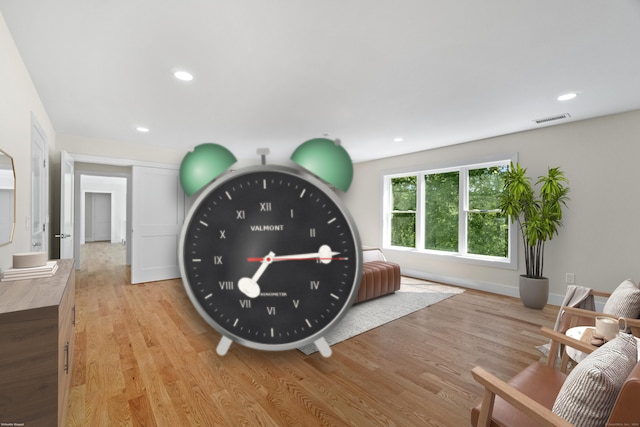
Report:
7:14:15
